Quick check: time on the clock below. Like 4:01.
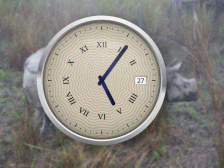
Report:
5:06
